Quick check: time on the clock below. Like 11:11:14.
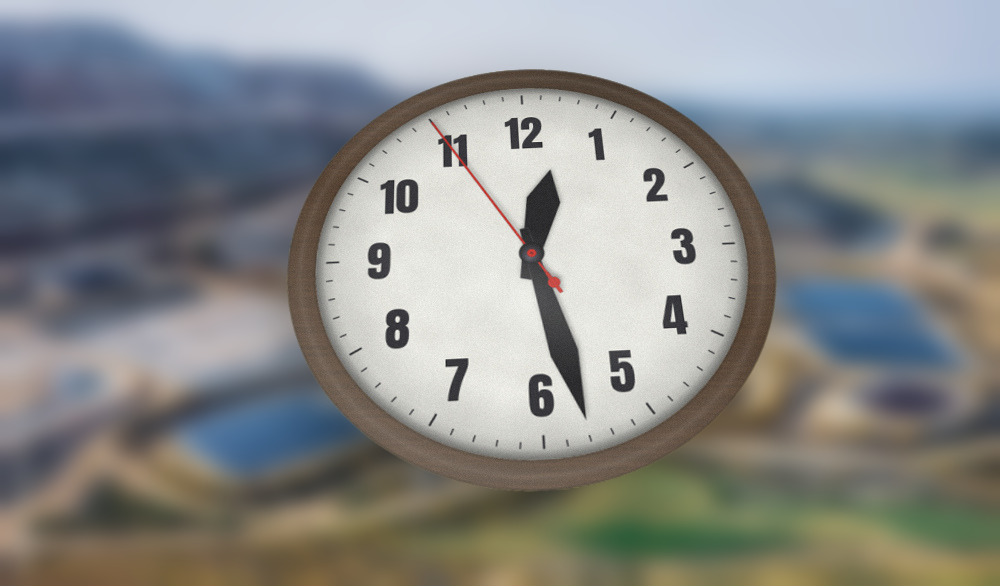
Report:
12:27:55
